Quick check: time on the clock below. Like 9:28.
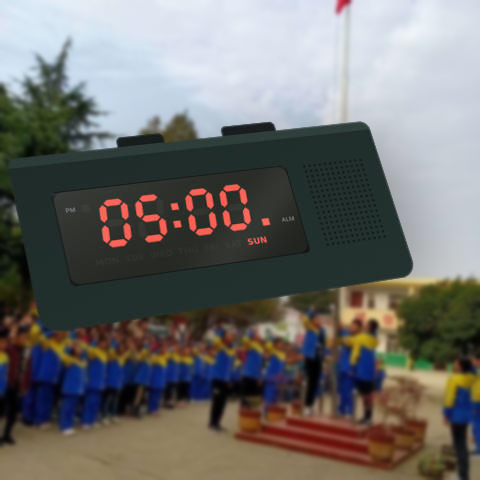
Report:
5:00
